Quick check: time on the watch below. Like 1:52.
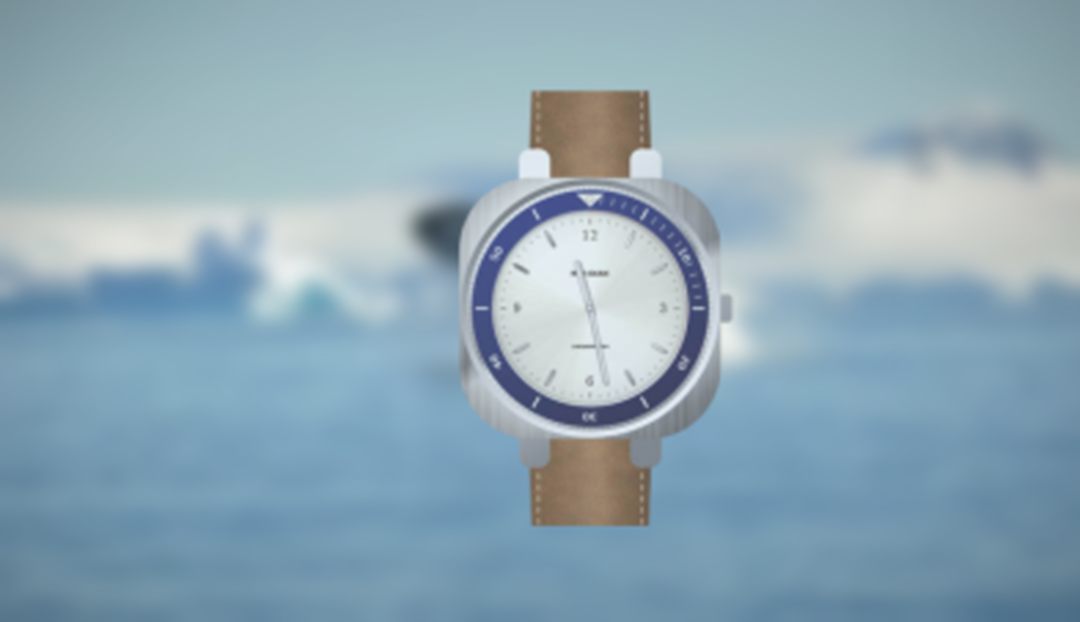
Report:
11:28
